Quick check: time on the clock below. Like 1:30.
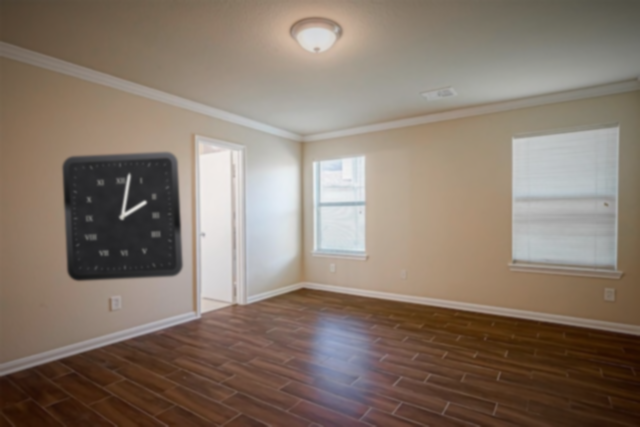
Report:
2:02
